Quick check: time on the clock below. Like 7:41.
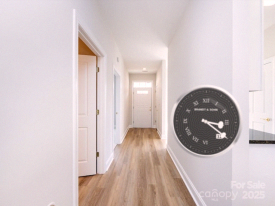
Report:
3:21
